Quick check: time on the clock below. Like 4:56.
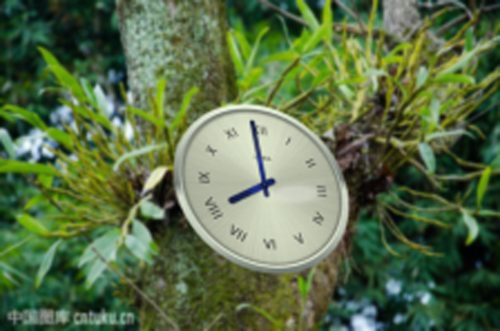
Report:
7:59
